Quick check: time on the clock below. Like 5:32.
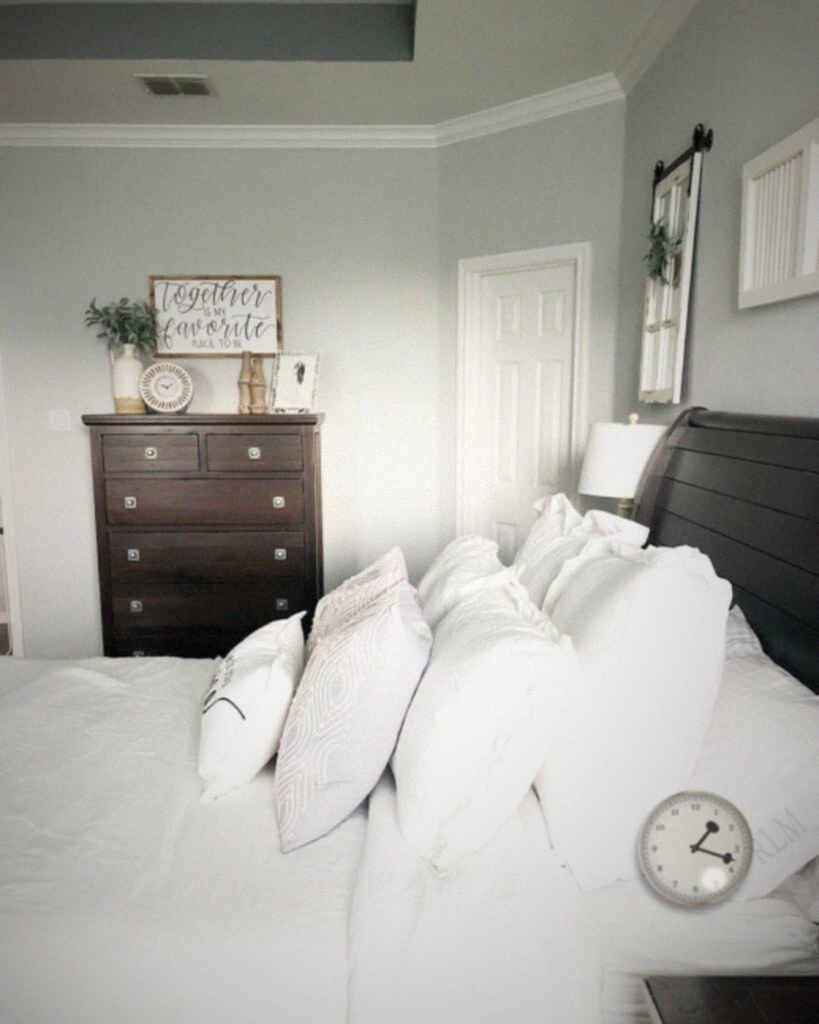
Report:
1:18
